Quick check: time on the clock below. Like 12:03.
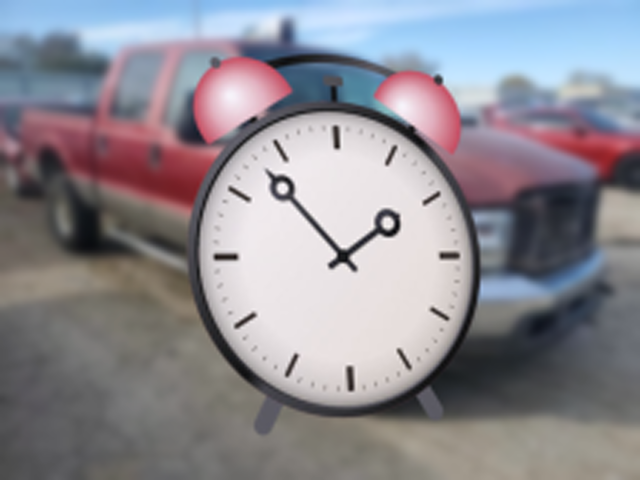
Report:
1:53
